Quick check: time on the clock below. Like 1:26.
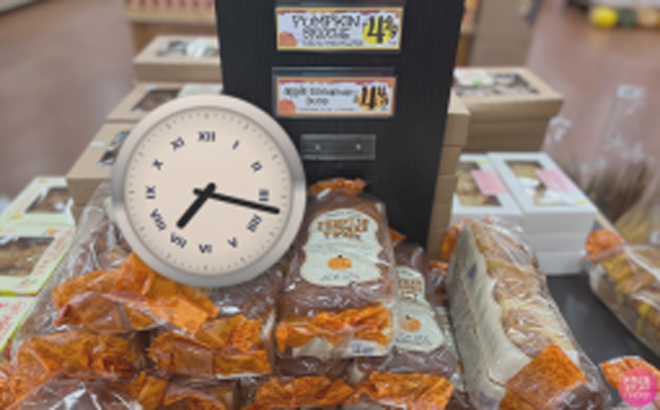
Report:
7:17
